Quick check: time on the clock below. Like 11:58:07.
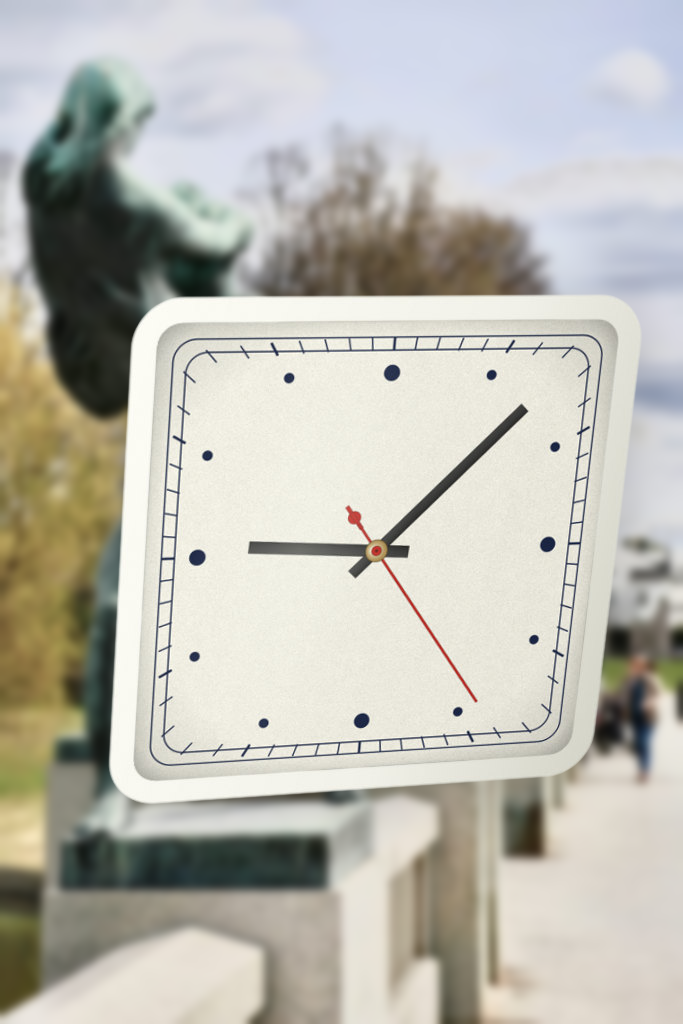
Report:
9:07:24
